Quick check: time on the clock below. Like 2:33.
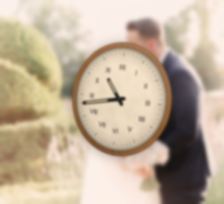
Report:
10:43
